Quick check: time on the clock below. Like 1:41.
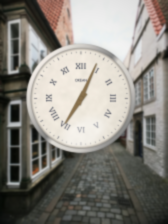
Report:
7:04
